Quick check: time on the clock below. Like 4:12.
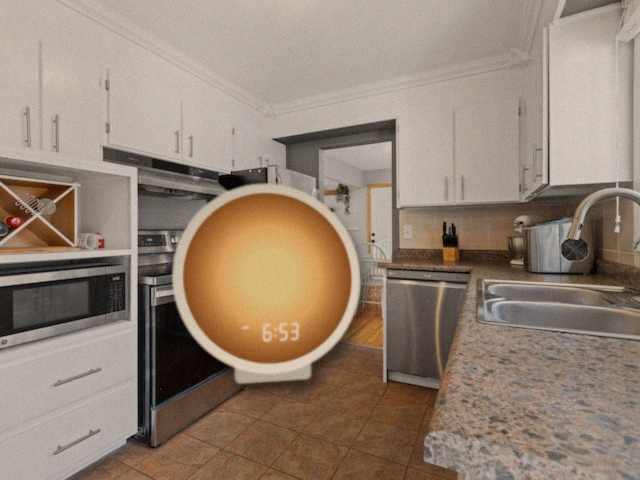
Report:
6:53
